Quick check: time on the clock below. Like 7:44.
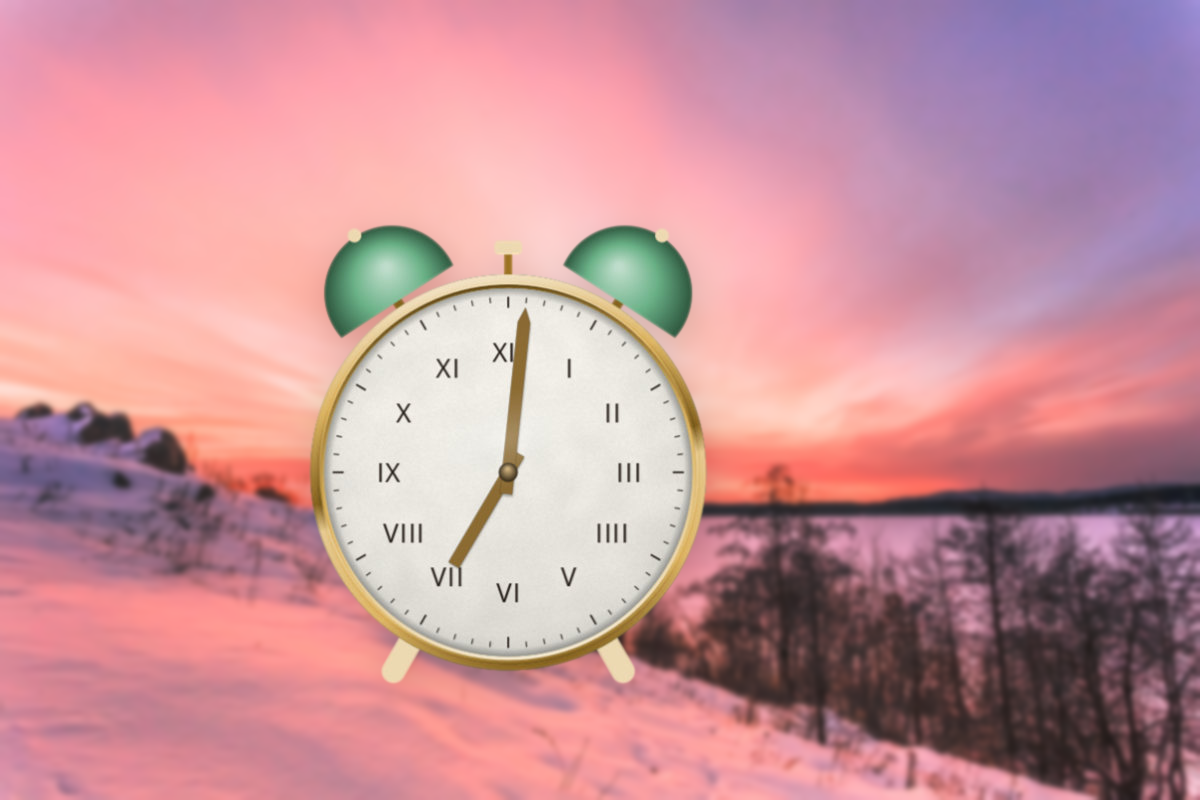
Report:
7:01
